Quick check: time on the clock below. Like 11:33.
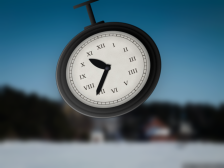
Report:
10:36
